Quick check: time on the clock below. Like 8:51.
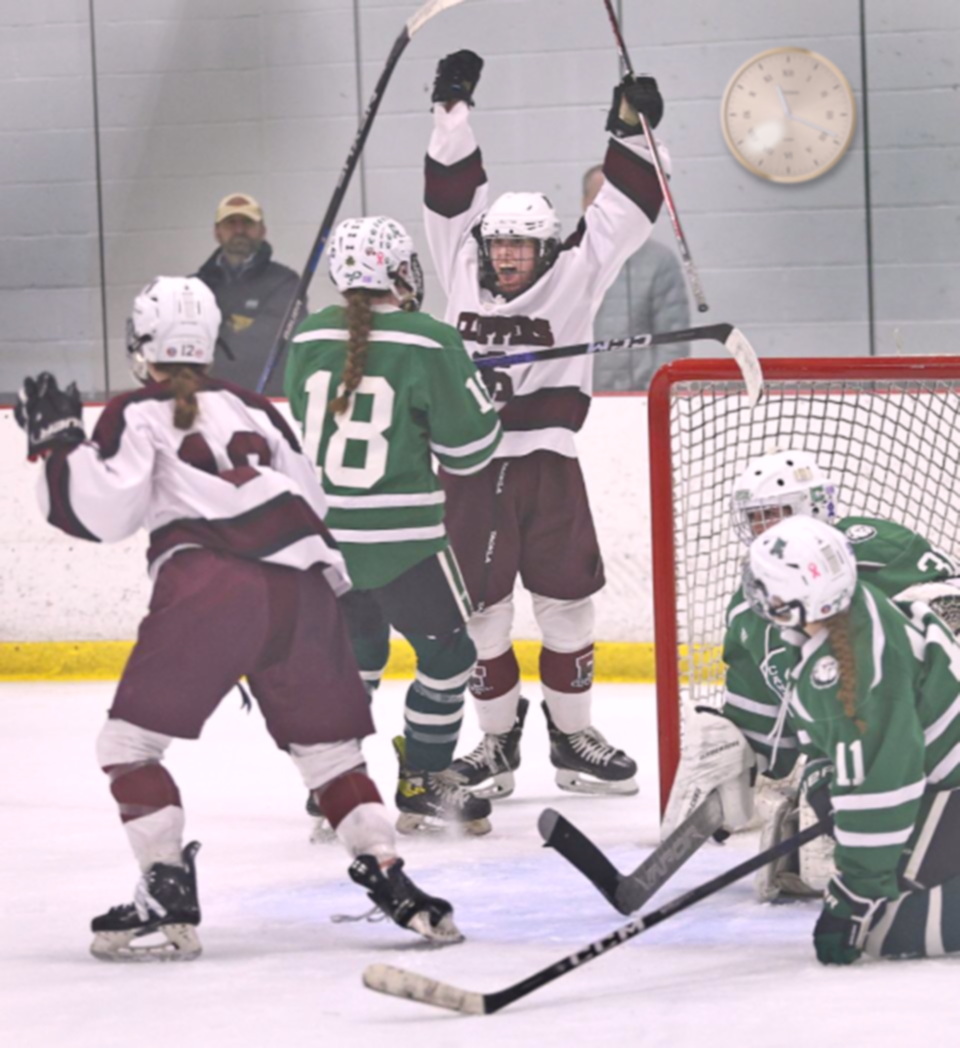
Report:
11:19
